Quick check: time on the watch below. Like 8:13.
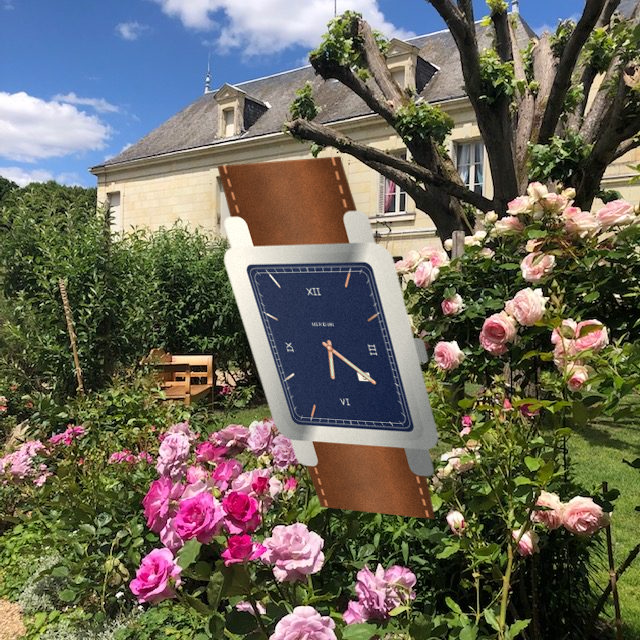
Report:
6:22
